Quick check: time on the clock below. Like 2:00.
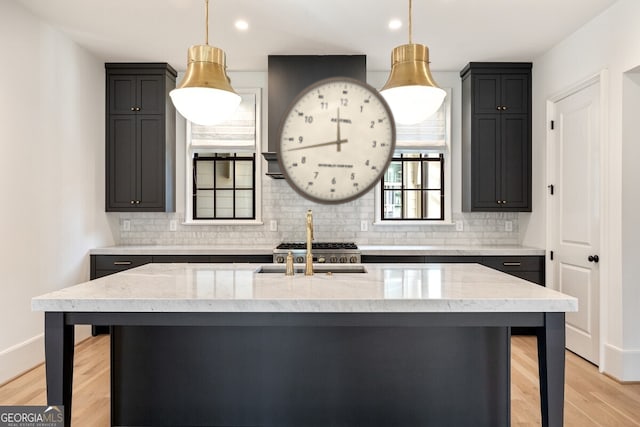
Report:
11:43
